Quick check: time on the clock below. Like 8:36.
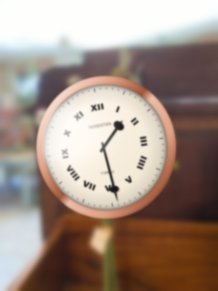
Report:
1:29
